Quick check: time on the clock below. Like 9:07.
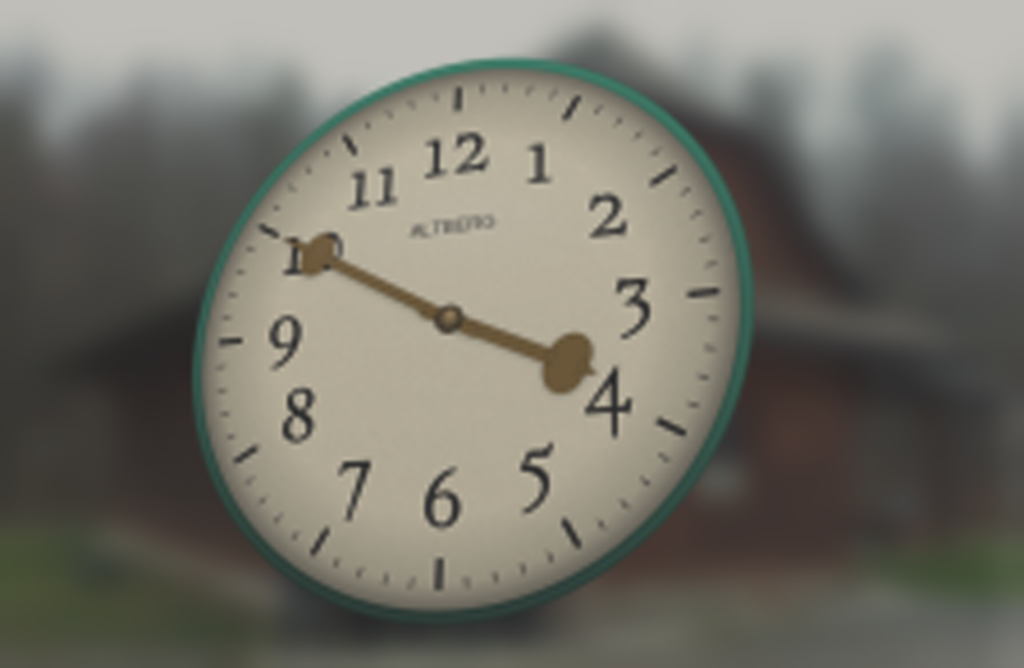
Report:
3:50
